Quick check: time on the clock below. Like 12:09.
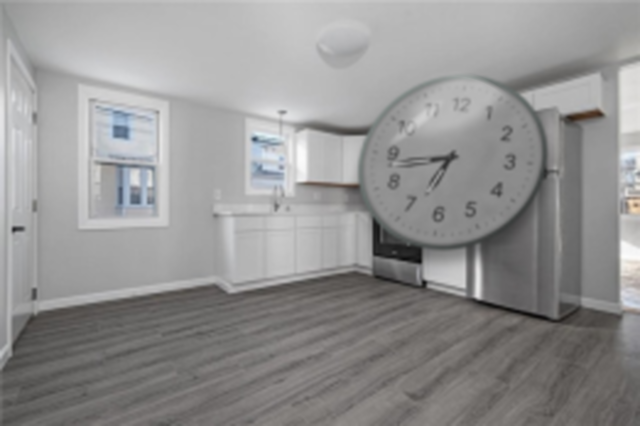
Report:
6:43
